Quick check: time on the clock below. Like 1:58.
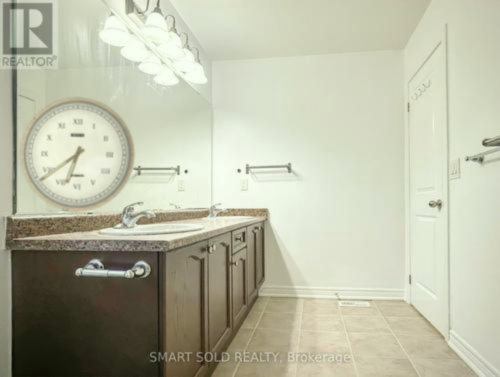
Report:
6:39
